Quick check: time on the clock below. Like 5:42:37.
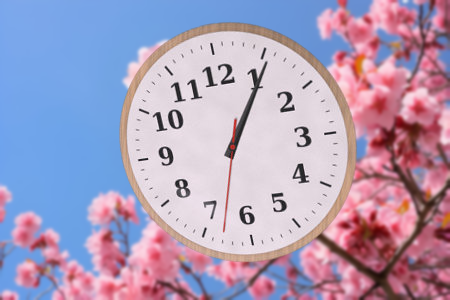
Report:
1:05:33
